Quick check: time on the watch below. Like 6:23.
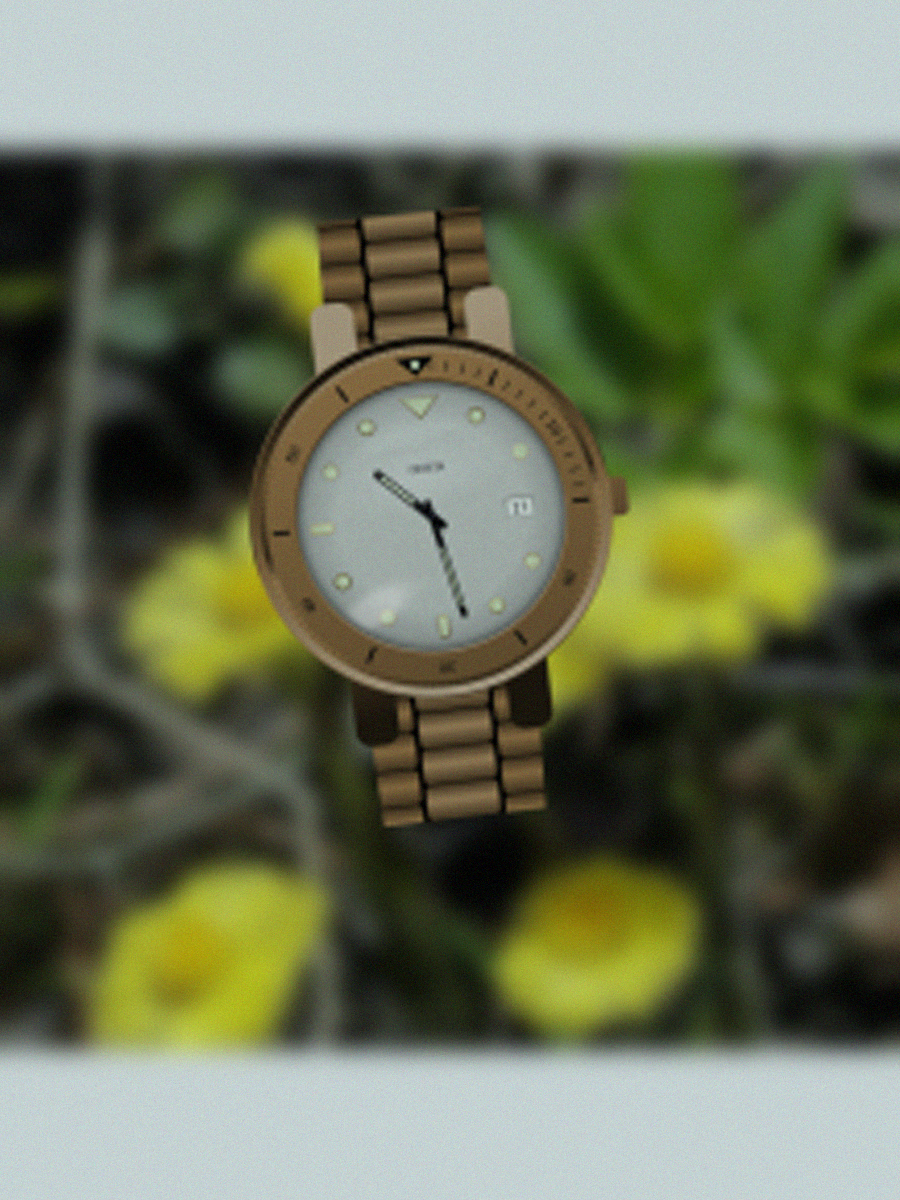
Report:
10:28
